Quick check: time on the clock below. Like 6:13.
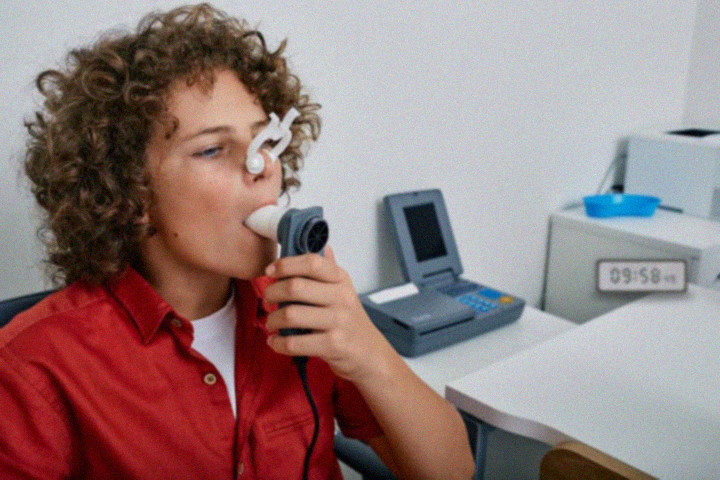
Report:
9:58
